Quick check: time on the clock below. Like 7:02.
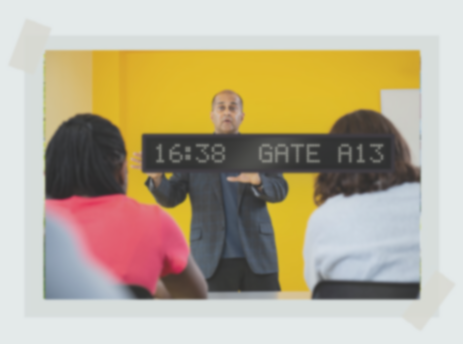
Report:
16:38
